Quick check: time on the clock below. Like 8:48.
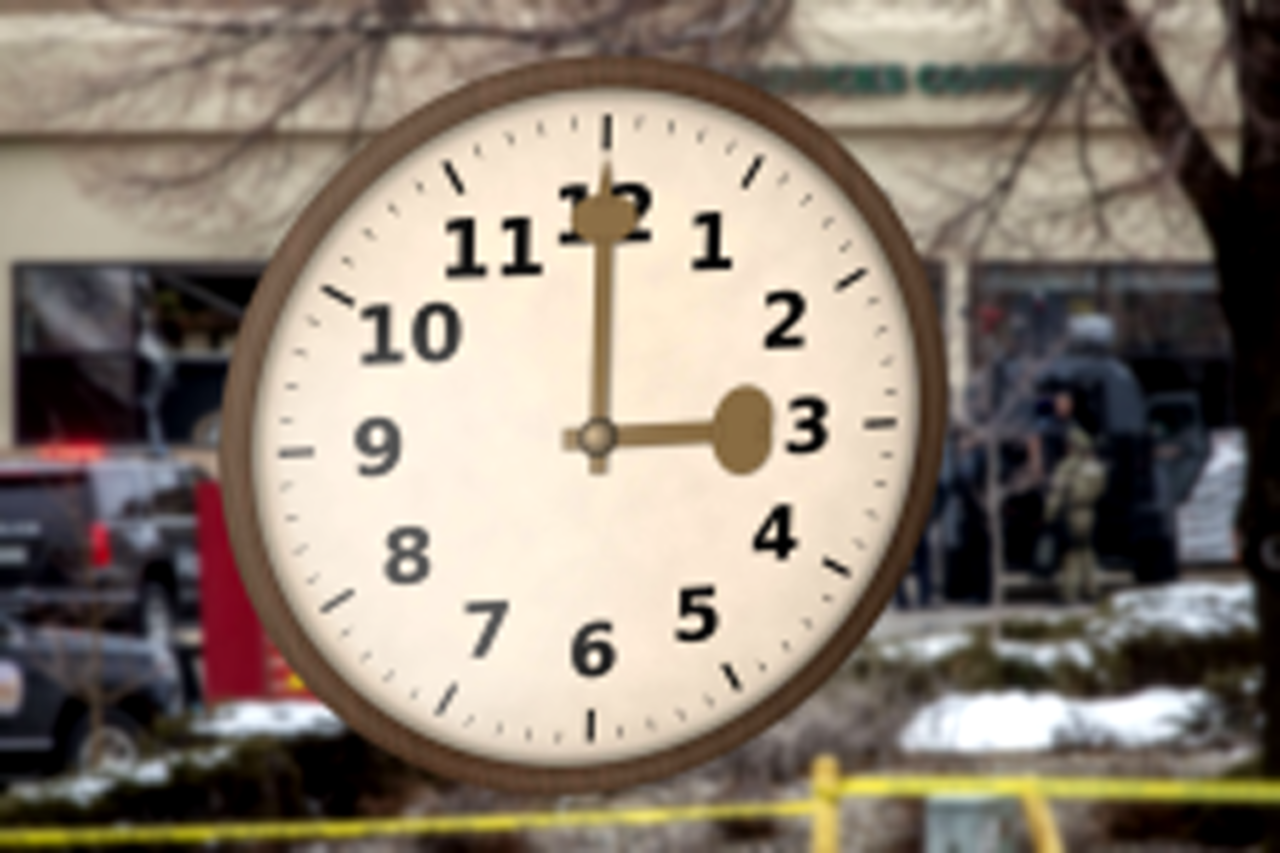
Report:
3:00
